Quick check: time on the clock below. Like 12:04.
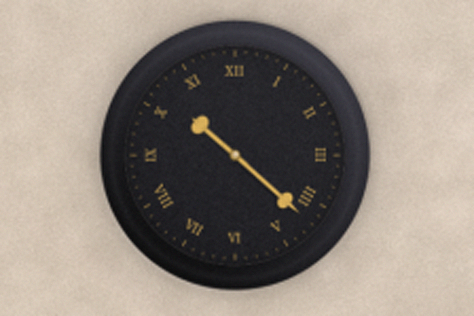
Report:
10:22
